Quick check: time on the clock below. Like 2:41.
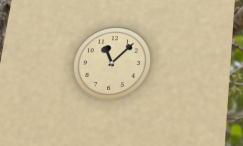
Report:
11:07
